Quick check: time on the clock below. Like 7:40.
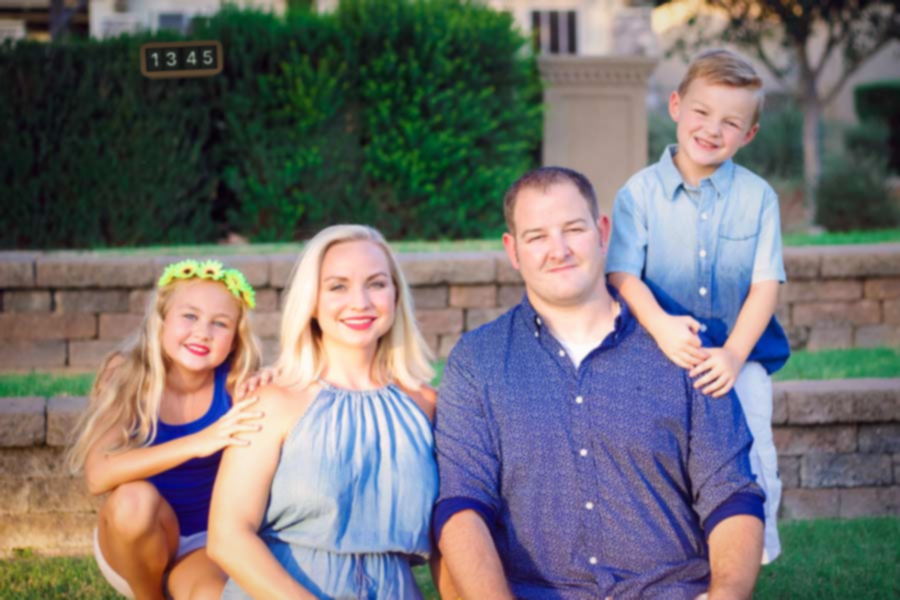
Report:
13:45
